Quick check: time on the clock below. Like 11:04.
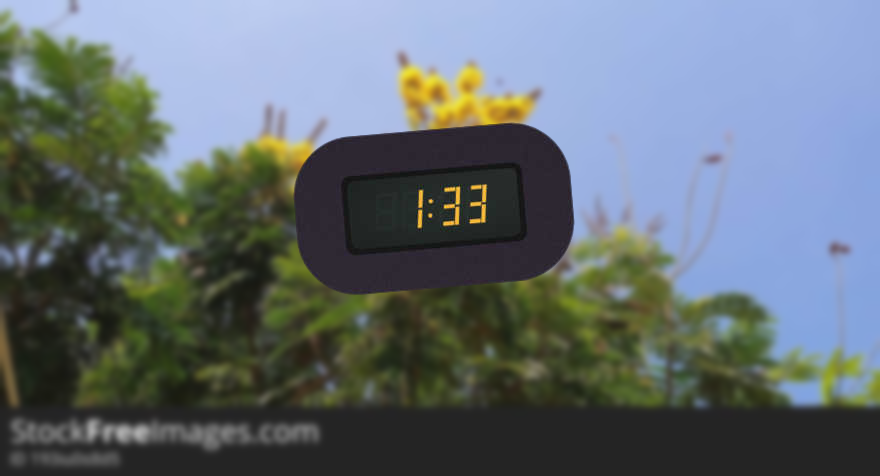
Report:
1:33
